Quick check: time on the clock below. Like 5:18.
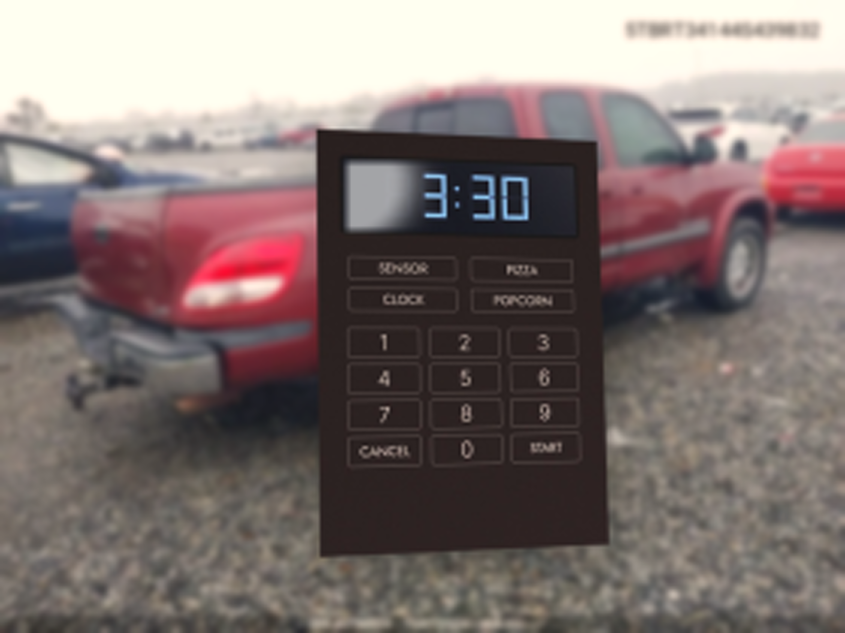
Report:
3:30
